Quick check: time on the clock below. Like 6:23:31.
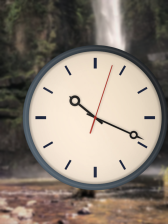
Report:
10:19:03
